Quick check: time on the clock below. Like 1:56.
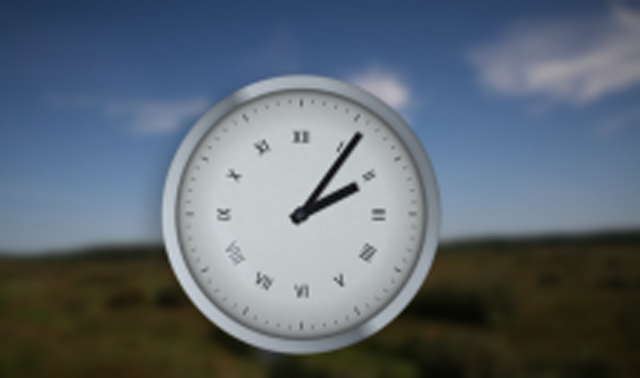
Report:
2:06
